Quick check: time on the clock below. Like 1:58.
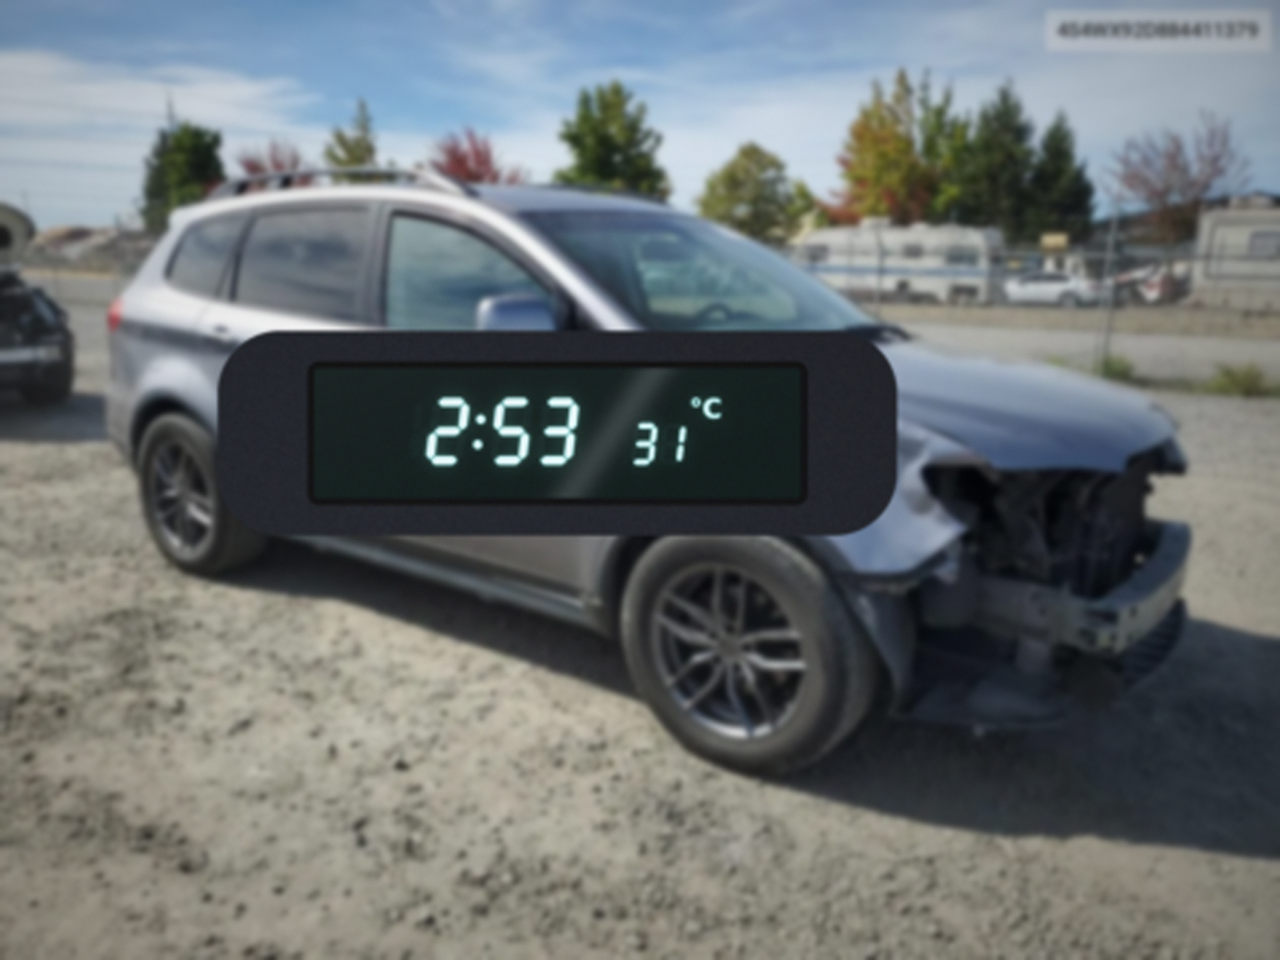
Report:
2:53
